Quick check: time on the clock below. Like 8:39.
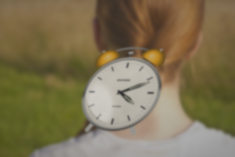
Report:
4:11
